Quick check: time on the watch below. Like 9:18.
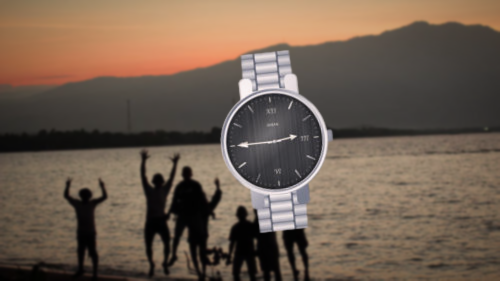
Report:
2:45
